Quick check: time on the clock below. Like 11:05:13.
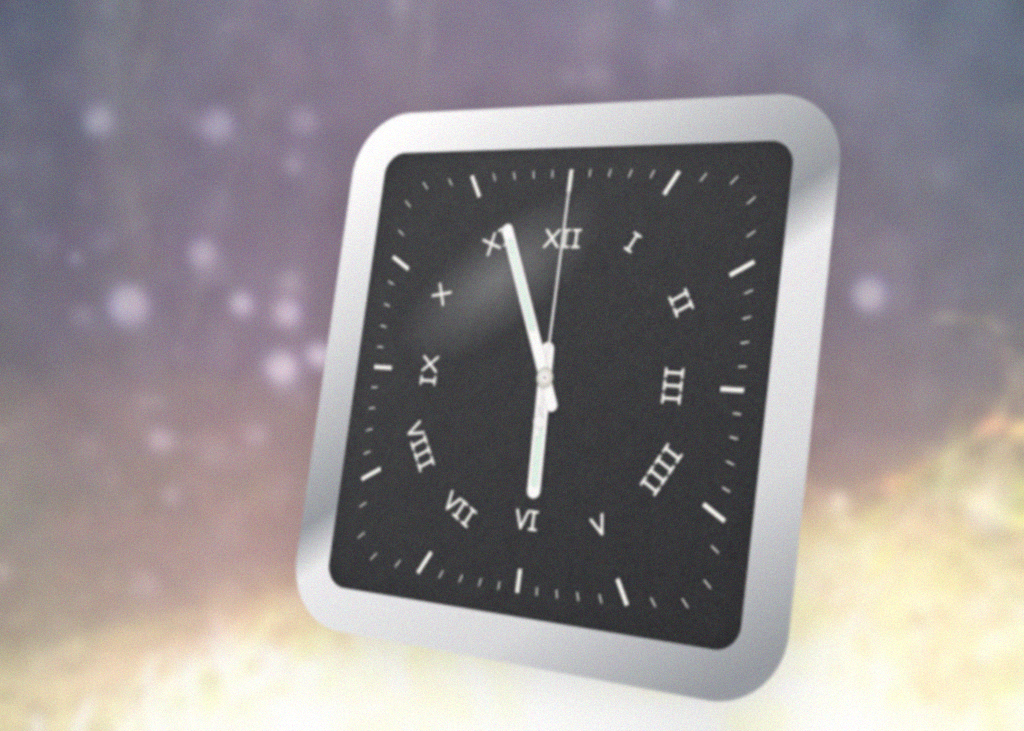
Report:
5:56:00
